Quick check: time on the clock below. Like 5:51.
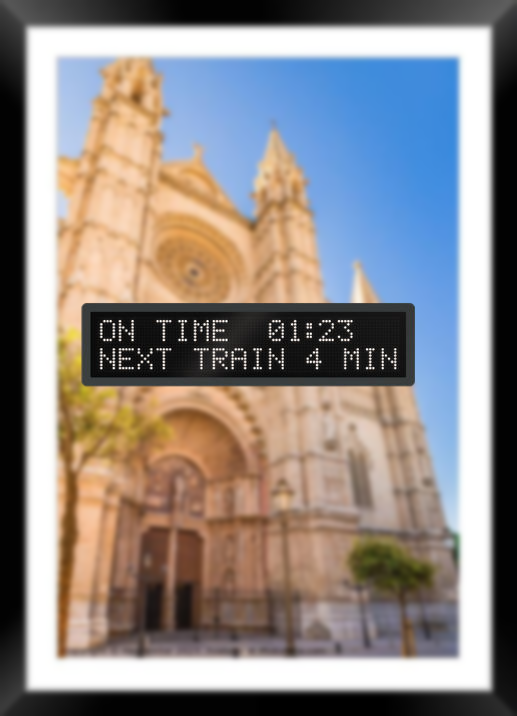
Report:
1:23
